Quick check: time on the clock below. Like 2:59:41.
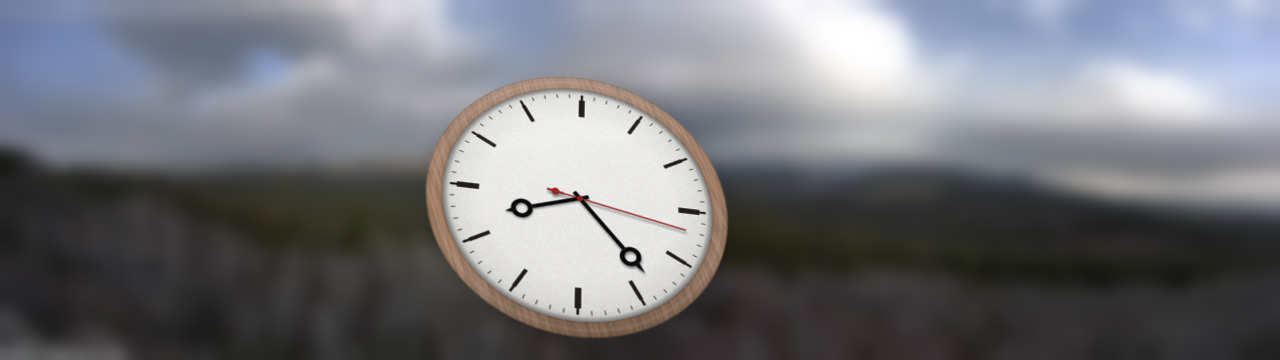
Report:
8:23:17
